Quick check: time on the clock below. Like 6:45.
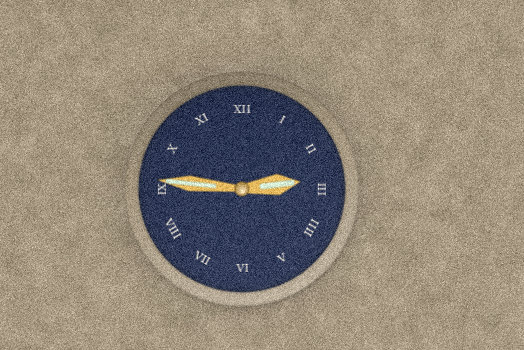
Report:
2:46
